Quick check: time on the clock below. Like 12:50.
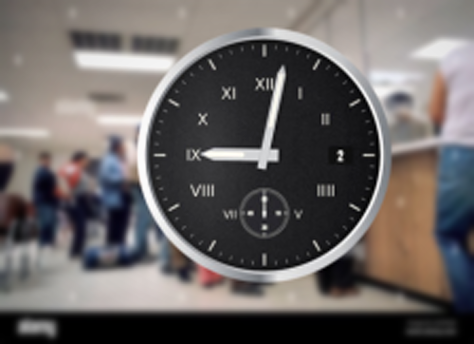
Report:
9:02
